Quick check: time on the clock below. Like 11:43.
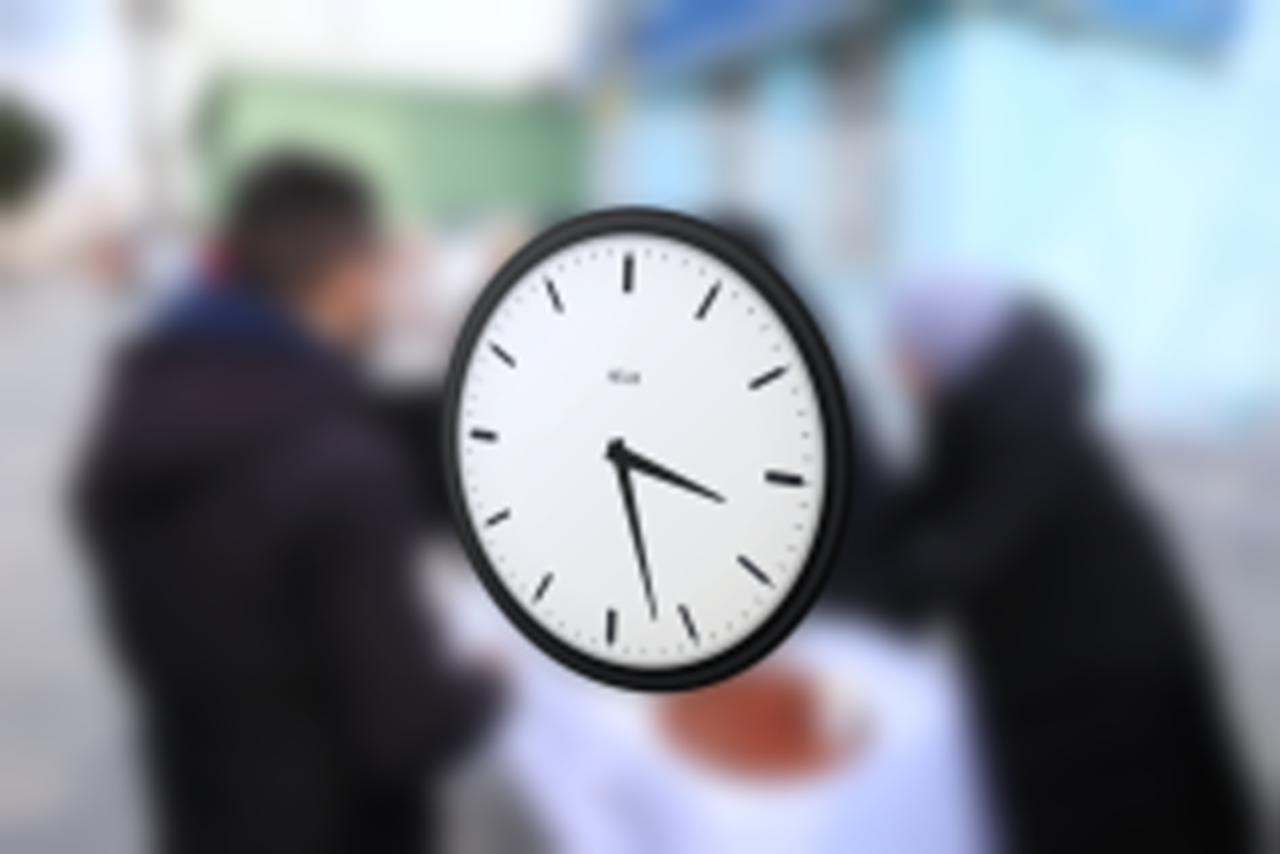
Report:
3:27
